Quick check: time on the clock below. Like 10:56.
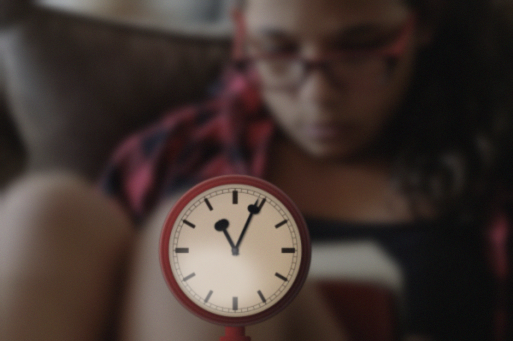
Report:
11:04
